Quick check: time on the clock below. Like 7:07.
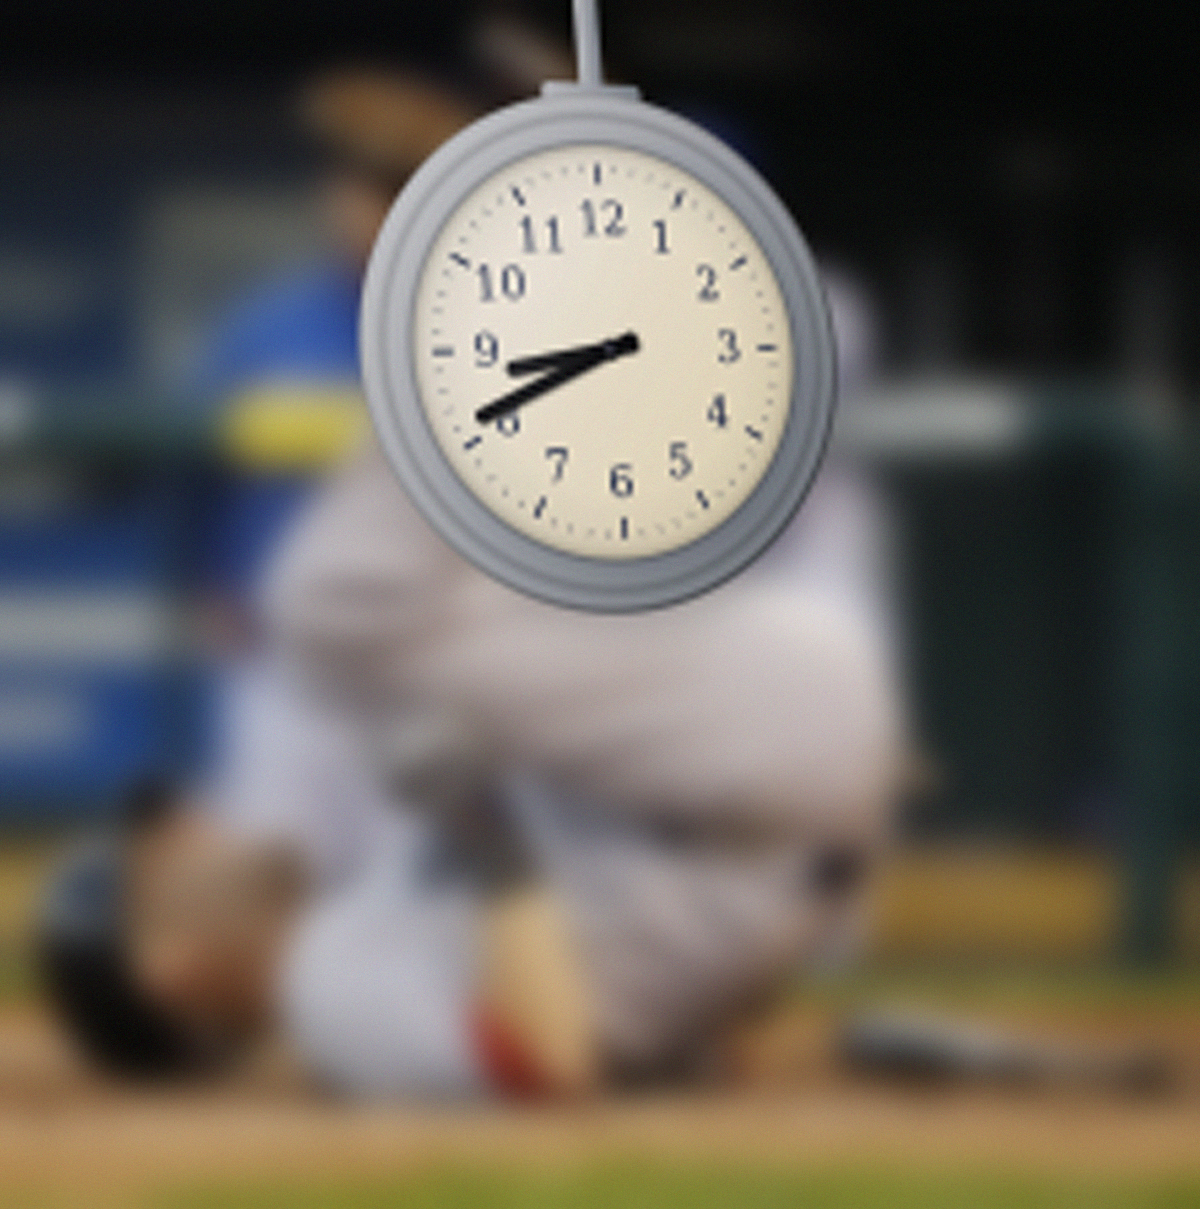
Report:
8:41
